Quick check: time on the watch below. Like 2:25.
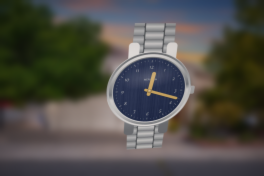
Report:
12:18
